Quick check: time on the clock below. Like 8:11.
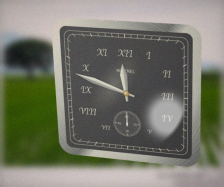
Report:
11:48
